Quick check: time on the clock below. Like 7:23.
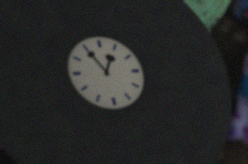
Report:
12:55
